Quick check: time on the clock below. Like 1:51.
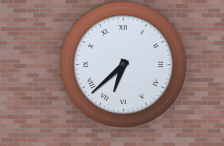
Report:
6:38
